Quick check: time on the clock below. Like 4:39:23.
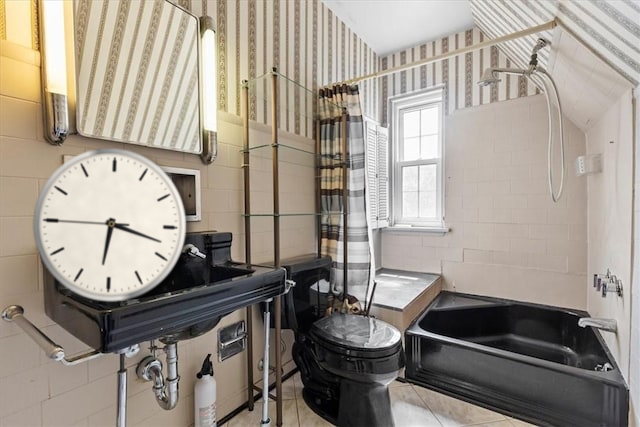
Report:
6:17:45
